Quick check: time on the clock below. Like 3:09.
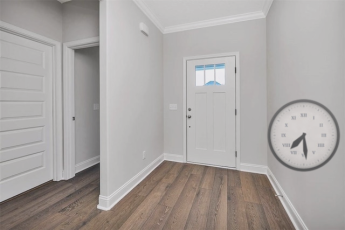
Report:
7:29
